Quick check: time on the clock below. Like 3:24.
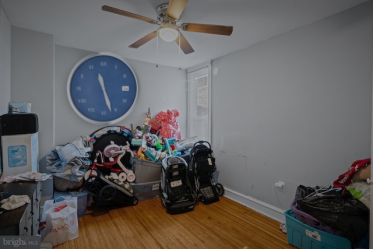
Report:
11:27
